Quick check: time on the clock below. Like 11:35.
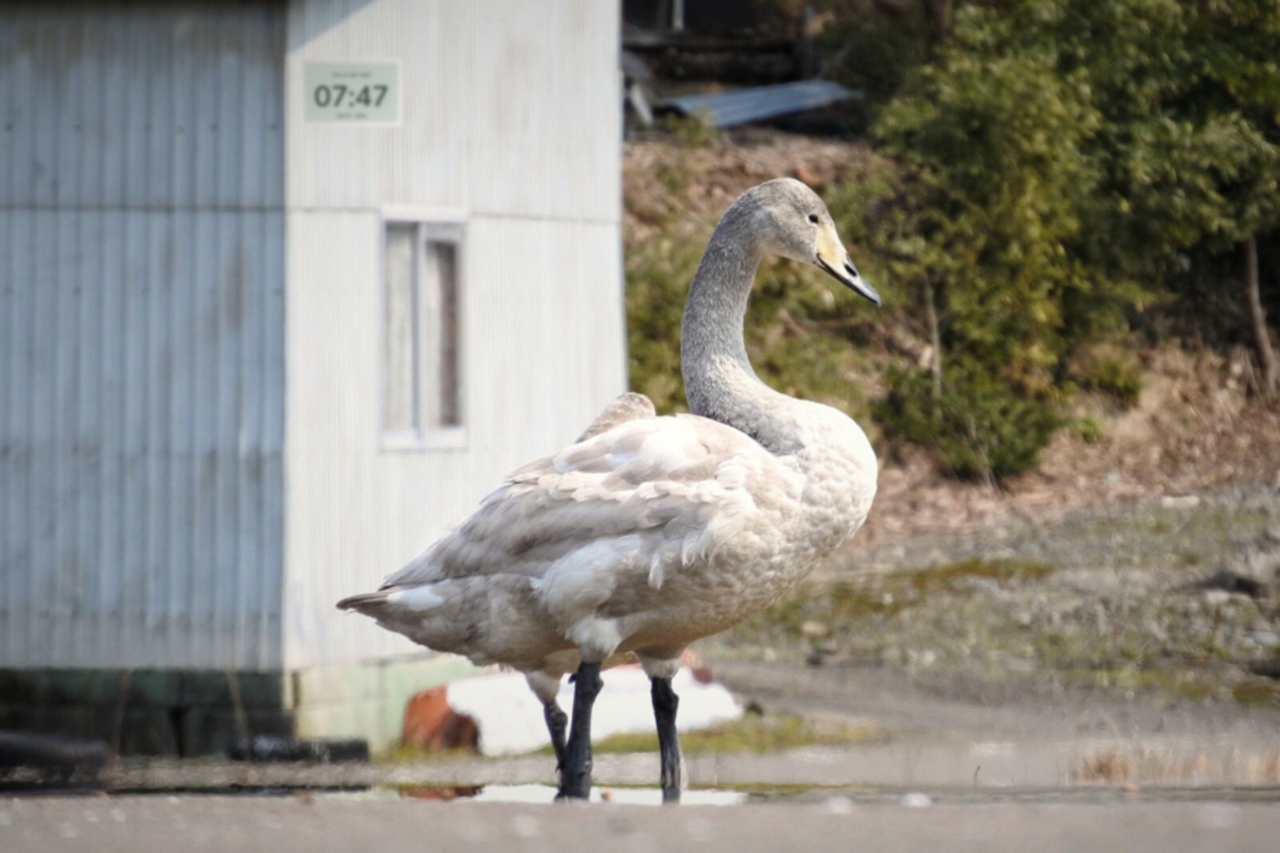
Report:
7:47
